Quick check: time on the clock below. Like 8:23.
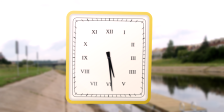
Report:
5:29
